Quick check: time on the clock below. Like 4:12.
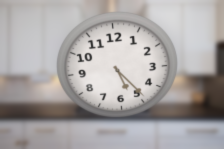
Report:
5:24
